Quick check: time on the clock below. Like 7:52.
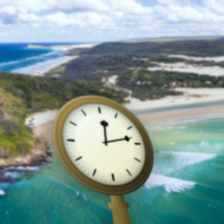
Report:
12:13
